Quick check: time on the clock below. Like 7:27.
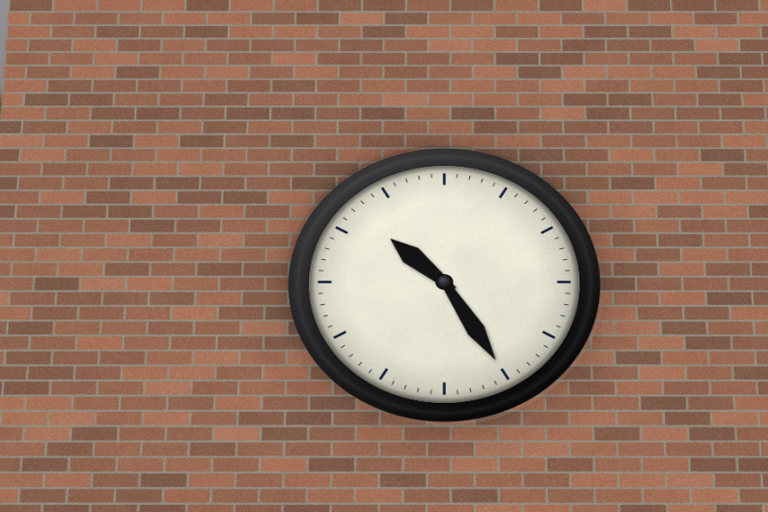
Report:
10:25
